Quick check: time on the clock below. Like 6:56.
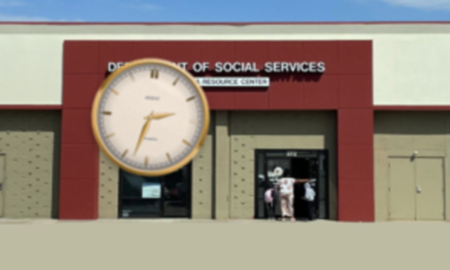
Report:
2:33
